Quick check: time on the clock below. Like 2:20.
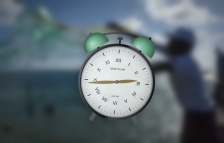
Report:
2:44
